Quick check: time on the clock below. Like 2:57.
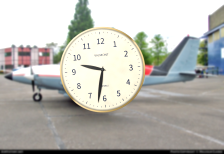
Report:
9:32
